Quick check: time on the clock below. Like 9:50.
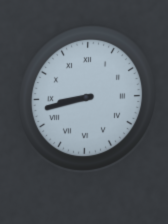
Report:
8:43
